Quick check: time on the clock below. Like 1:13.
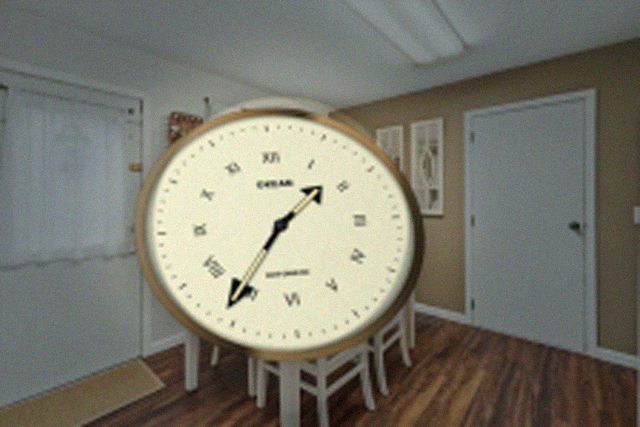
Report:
1:36
